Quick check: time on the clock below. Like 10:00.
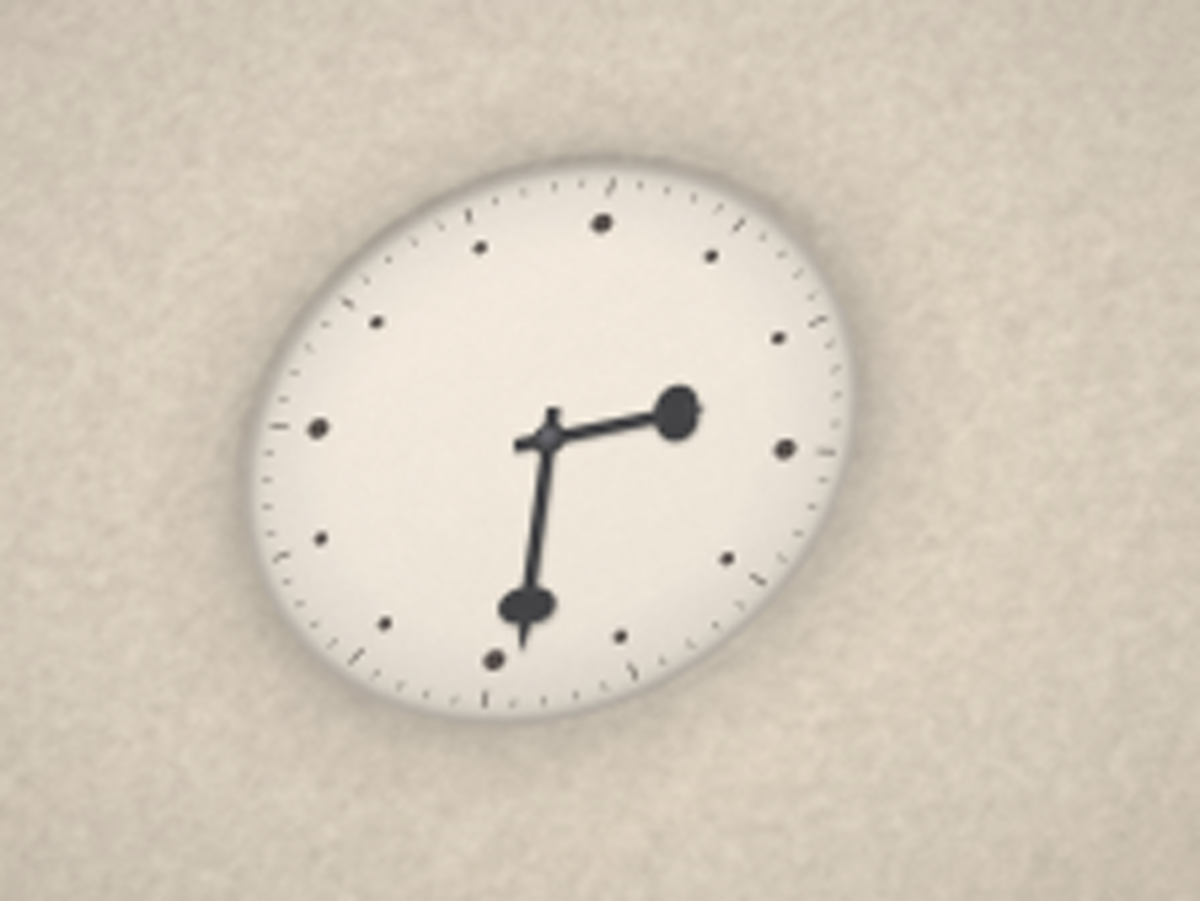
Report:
2:29
